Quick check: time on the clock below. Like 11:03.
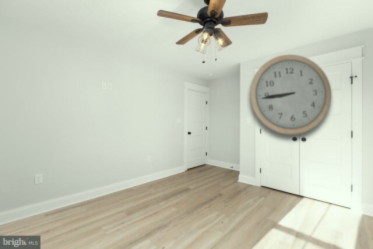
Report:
8:44
